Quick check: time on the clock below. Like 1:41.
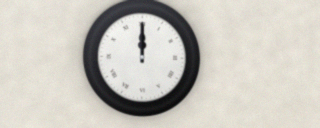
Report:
12:00
